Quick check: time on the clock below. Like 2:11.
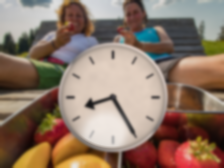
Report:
8:25
